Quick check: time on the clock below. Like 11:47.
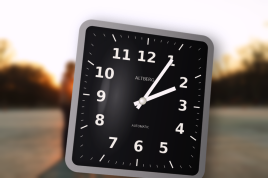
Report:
2:05
